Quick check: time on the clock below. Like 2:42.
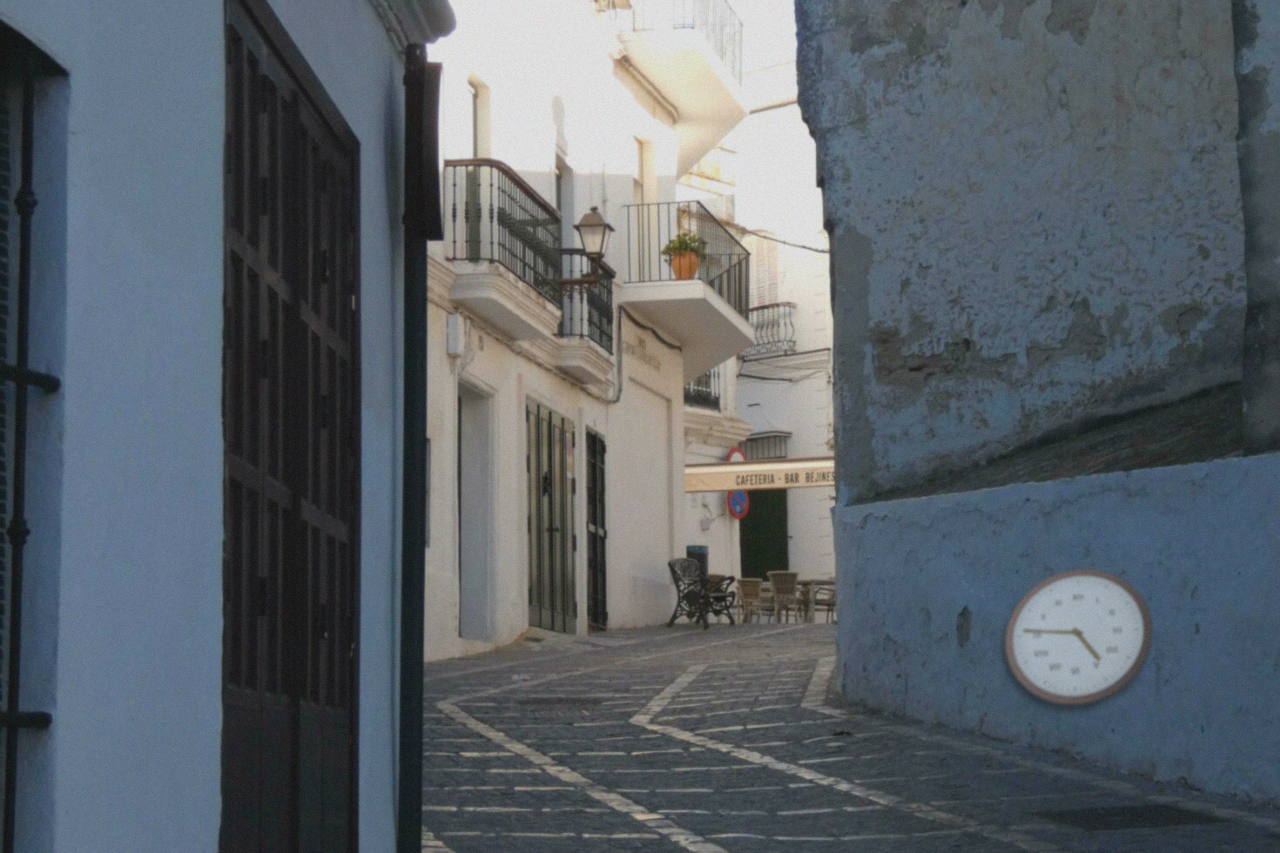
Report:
4:46
